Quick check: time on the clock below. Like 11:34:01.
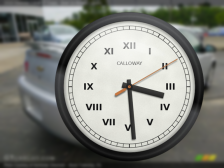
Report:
3:29:10
